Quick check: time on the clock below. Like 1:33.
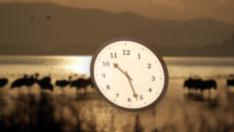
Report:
10:27
